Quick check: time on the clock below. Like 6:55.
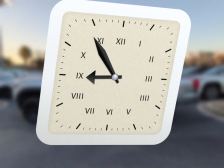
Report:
8:54
